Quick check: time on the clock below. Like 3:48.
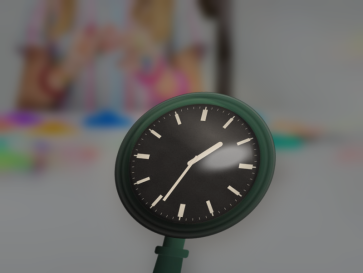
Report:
1:34
